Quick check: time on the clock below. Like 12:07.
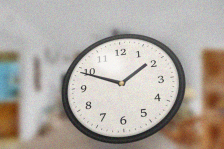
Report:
1:49
